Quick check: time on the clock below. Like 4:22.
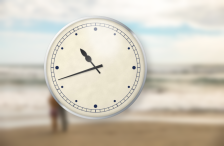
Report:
10:42
